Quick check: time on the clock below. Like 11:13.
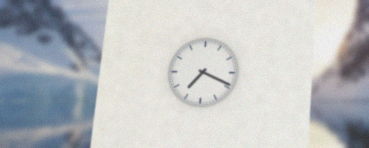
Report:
7:19
